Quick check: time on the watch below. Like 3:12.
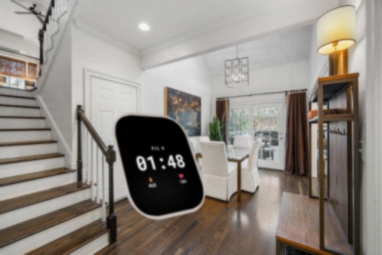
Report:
1:48
